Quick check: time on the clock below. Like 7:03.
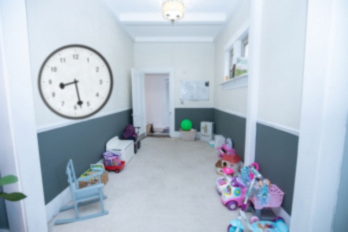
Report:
8:28
